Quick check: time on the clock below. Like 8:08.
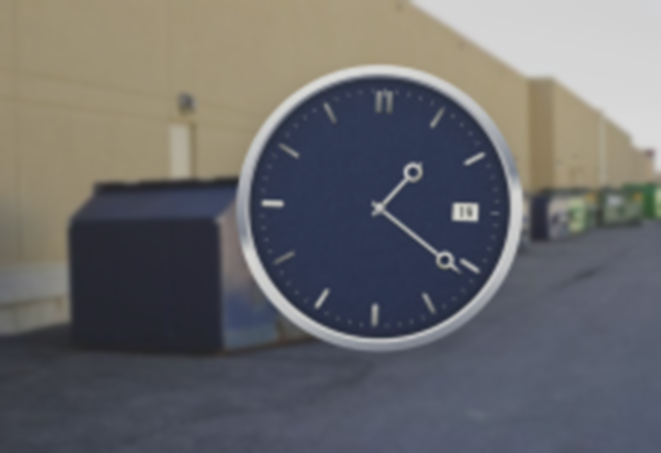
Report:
1:21
